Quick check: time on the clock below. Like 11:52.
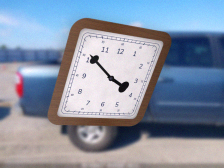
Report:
3:51
